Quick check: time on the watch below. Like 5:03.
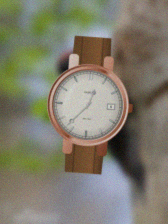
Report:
12:37
